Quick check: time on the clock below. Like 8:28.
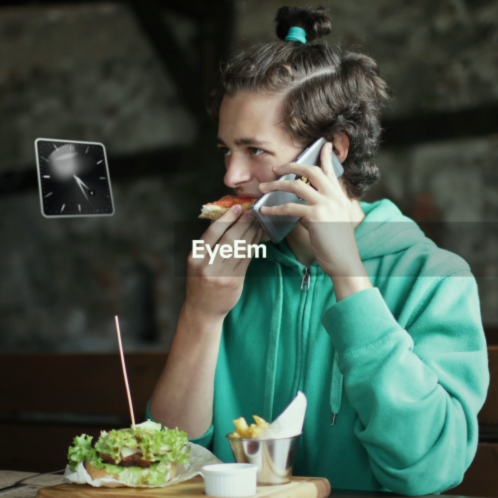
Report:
4:26
